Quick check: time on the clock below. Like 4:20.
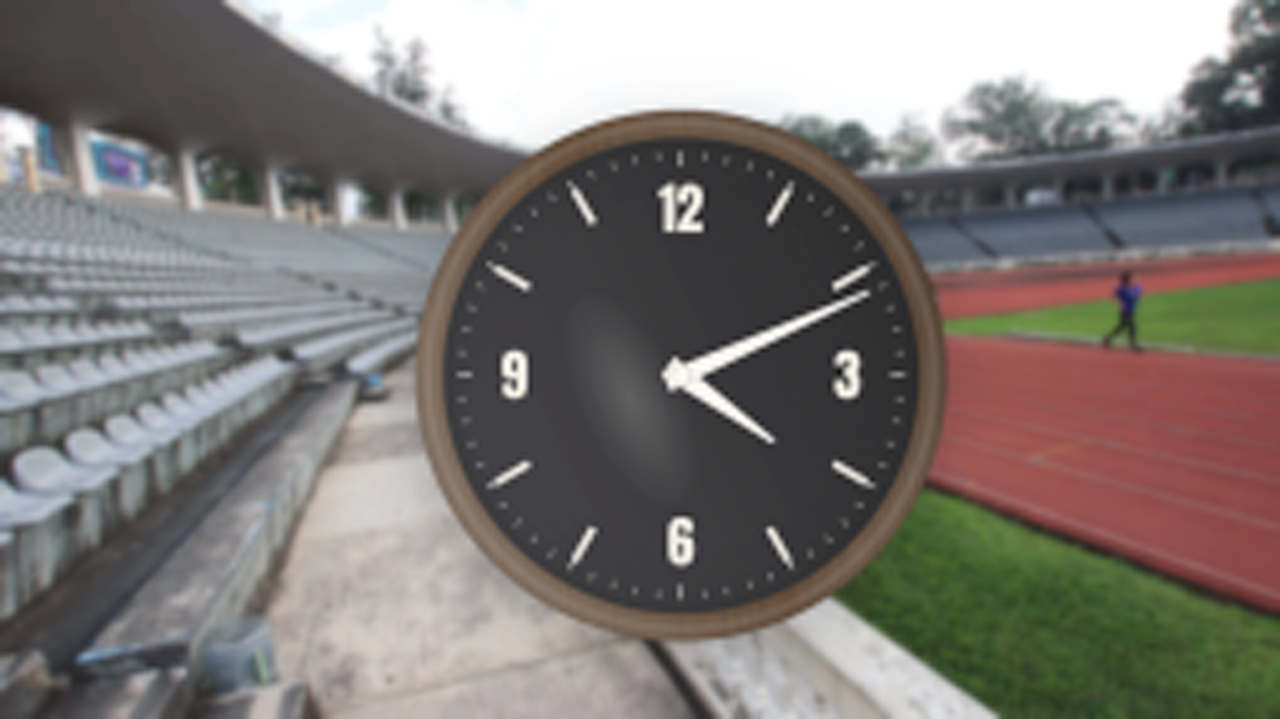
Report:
4:11
